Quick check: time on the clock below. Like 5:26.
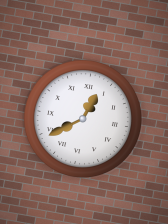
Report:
12:39
